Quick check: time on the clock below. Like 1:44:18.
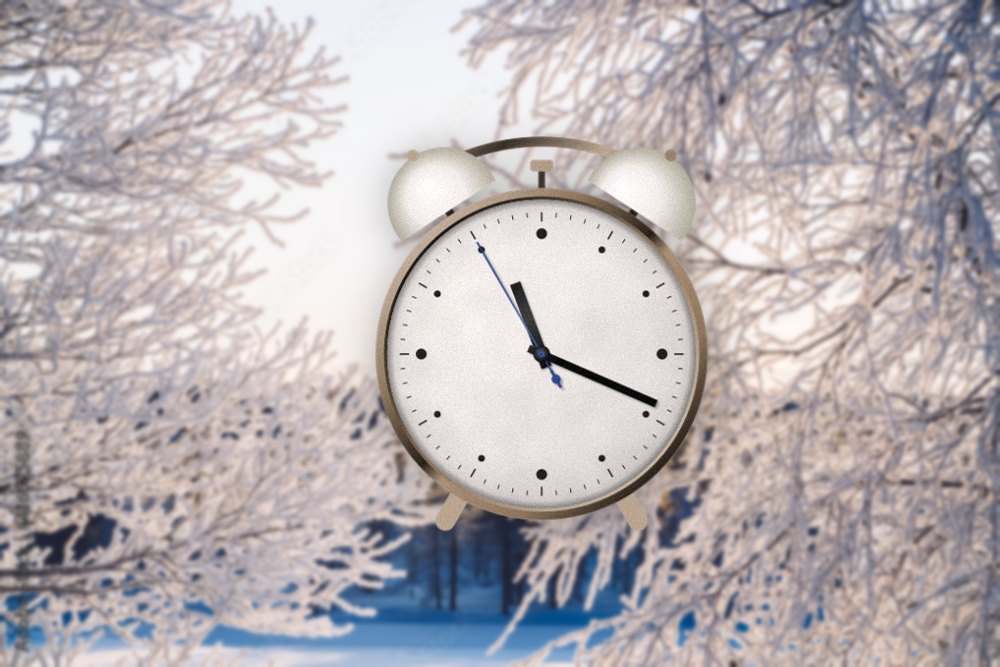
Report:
11:18:55
